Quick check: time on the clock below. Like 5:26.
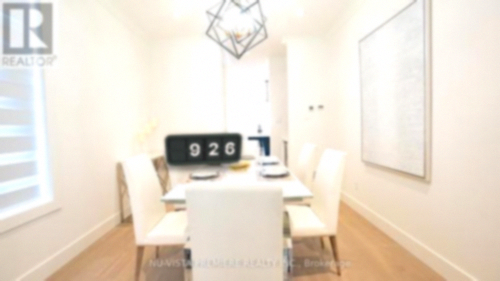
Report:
9:26
